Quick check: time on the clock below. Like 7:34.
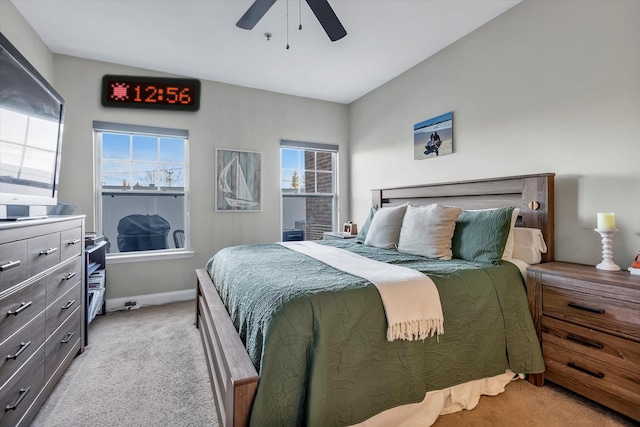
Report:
12:56
